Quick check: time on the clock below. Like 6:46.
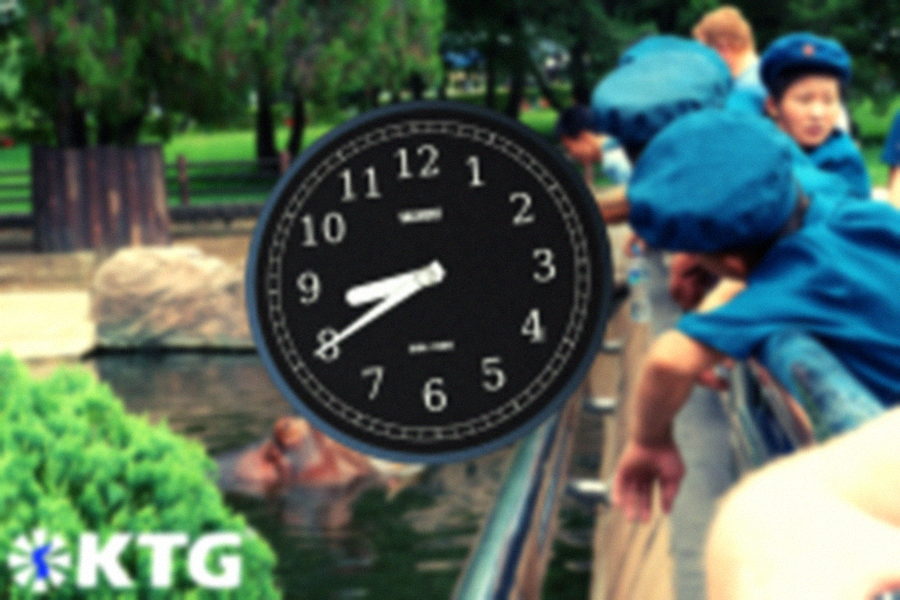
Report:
8:40
